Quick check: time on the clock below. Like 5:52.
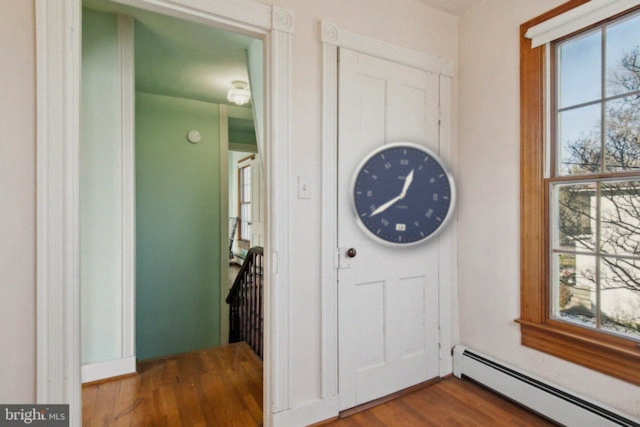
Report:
12:39
